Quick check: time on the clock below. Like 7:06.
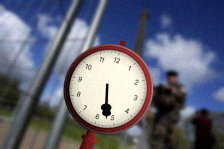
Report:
5:27
